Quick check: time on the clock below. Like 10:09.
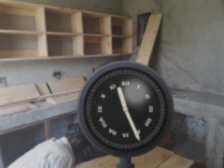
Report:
11:26
